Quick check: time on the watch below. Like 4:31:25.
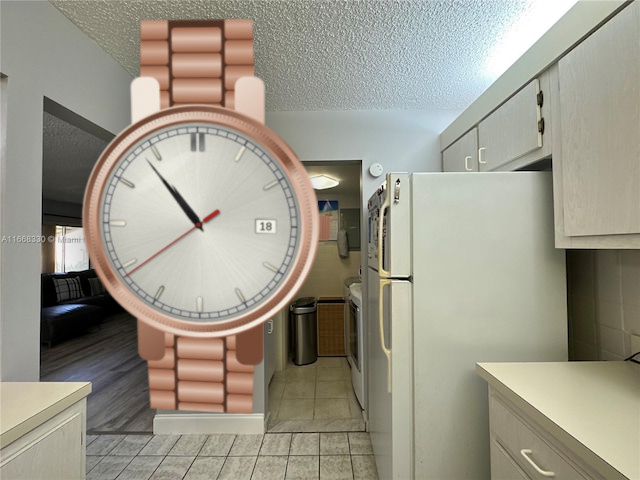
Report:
10:53:39
